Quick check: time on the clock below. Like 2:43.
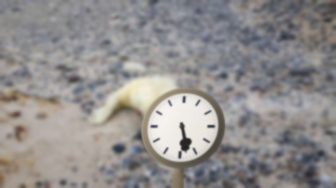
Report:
5:28
